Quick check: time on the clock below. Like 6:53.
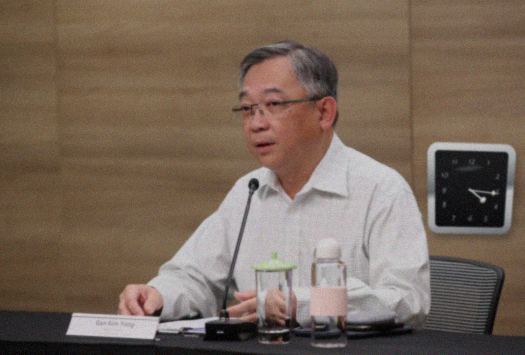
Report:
4:16
